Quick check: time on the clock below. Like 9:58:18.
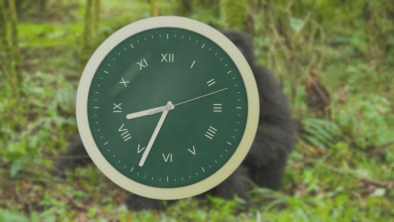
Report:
8:34:12
